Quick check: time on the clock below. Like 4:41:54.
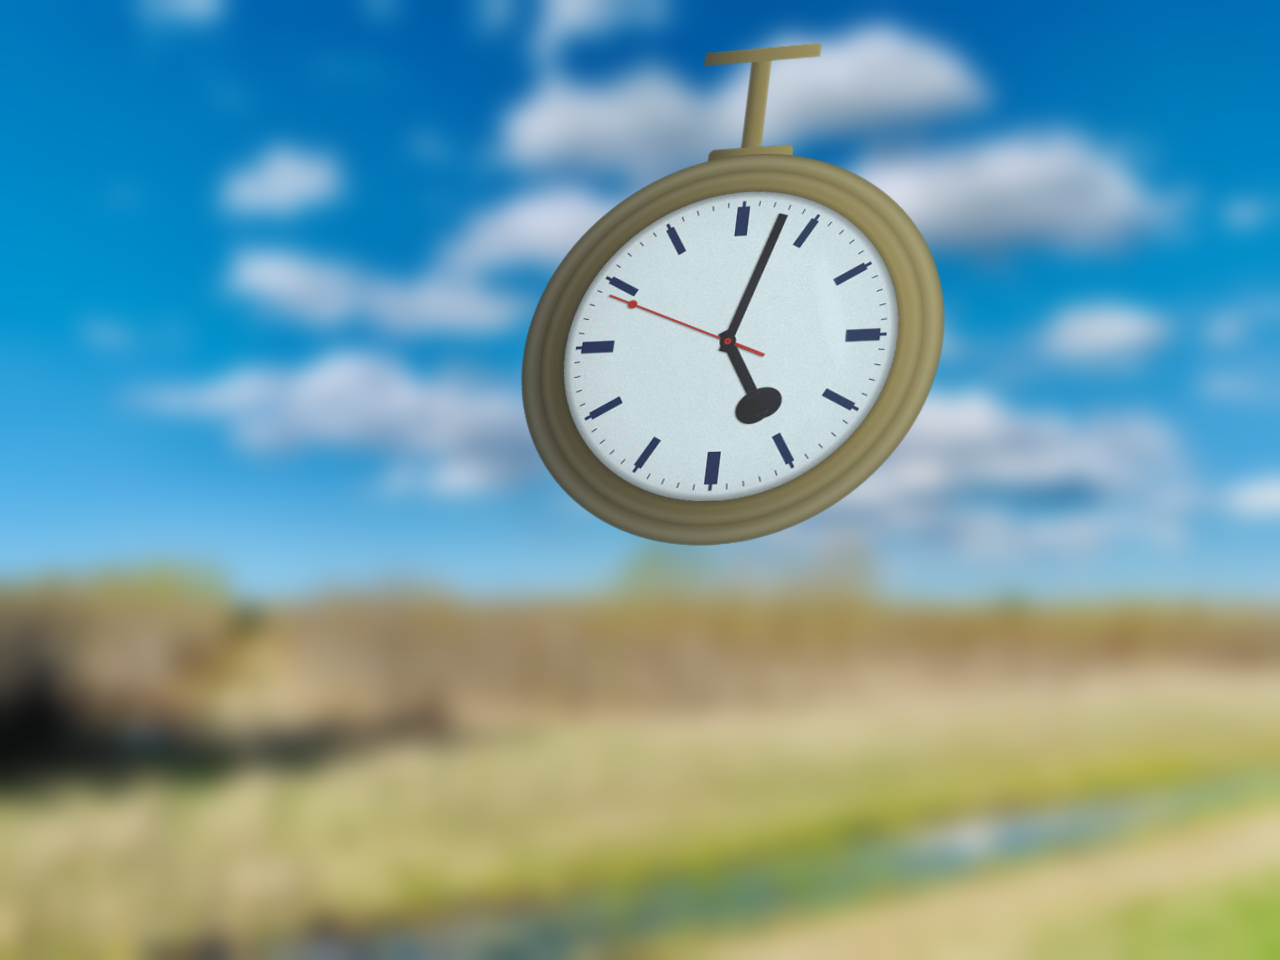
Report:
5:02:49
